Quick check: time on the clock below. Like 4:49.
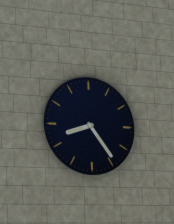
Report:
8:24
